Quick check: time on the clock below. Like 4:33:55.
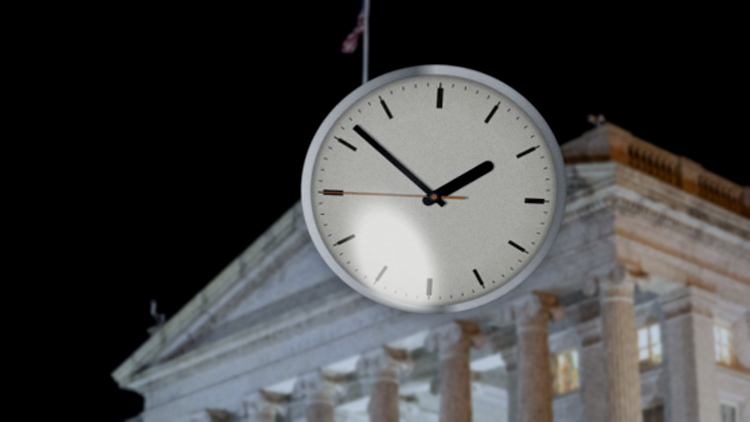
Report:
1:51:45
